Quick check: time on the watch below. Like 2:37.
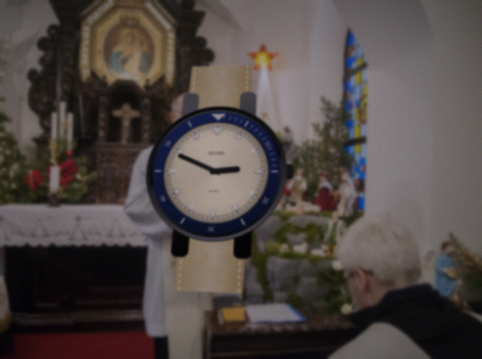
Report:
2:49
